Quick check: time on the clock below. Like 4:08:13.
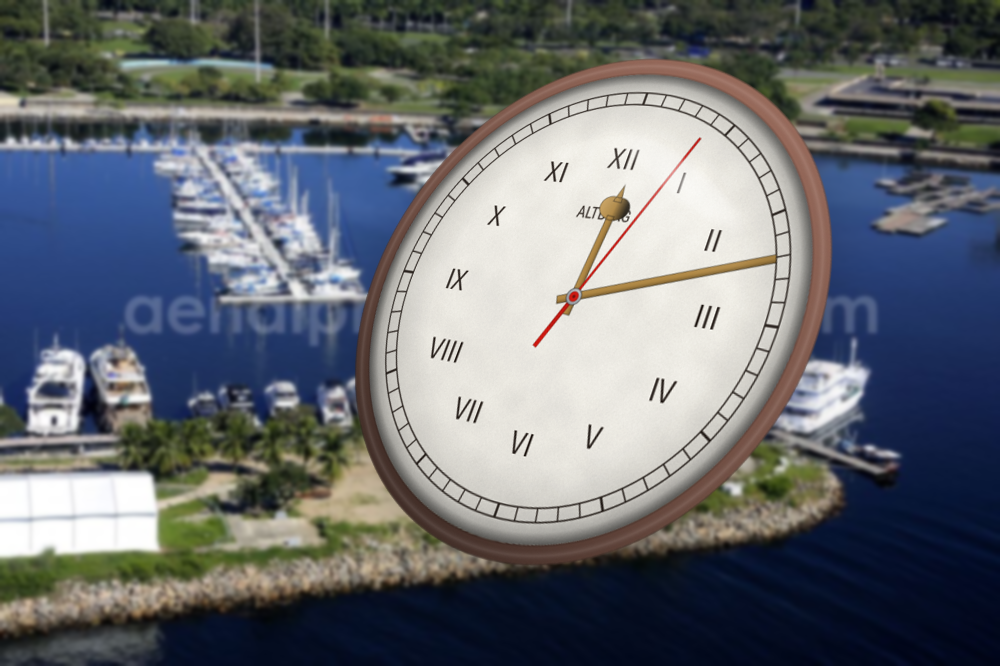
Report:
12:12:04
